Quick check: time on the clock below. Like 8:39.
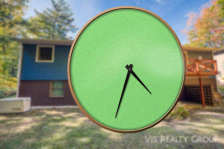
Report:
4:33
